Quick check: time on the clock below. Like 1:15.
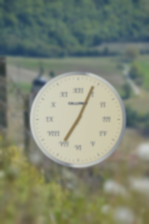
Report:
7:04
